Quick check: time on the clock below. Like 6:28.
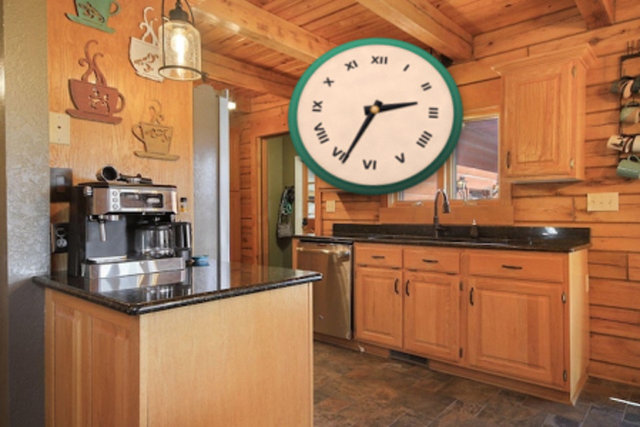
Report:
2:34
